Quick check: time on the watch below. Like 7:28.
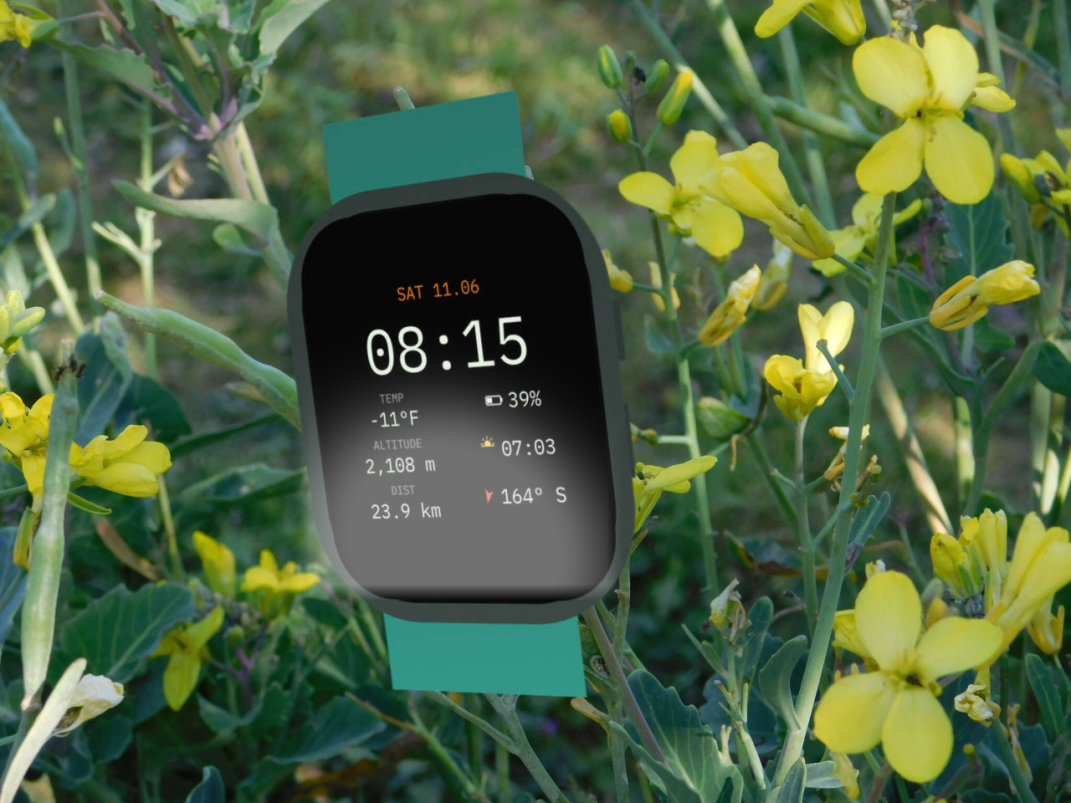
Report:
8:15
